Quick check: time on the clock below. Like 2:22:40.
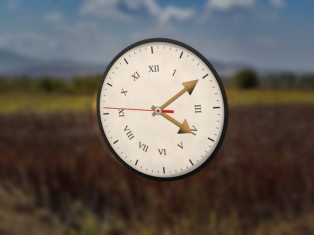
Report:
4:09:46
